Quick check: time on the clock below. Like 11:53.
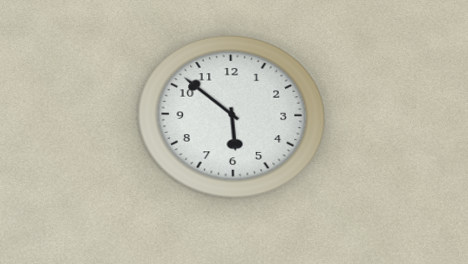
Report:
5:52
